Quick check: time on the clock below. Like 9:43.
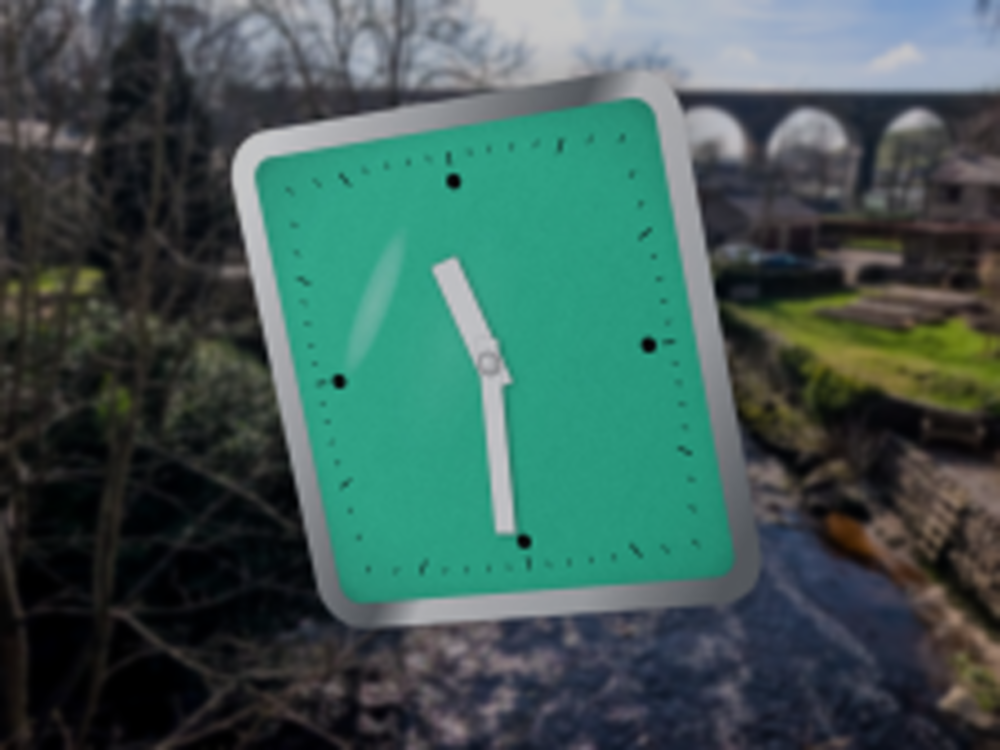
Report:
11:31
